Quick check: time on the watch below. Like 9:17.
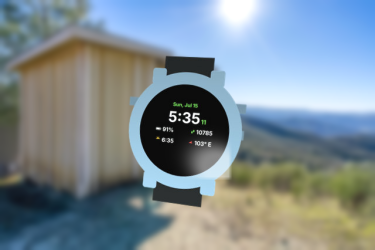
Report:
5:35
